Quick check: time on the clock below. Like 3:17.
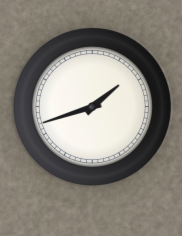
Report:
1:42
